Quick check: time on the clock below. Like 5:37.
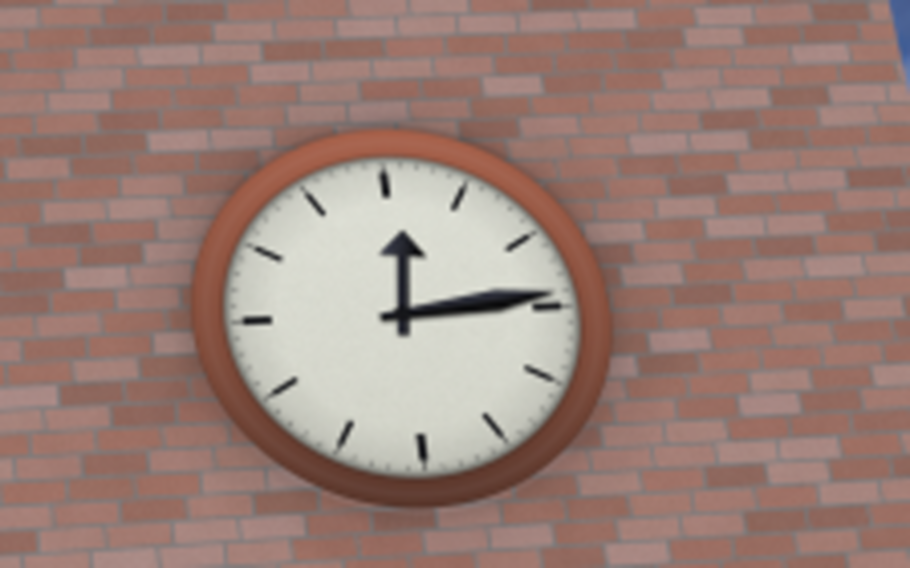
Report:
12:14
